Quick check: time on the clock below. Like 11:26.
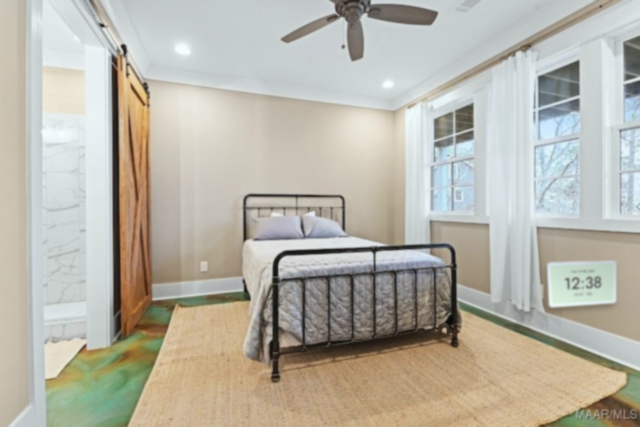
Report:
12:38
